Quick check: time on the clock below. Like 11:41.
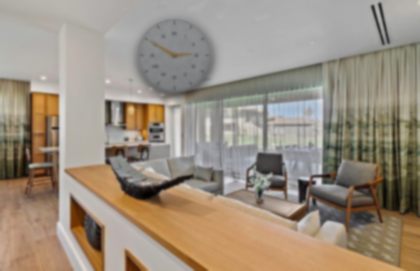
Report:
2:50
